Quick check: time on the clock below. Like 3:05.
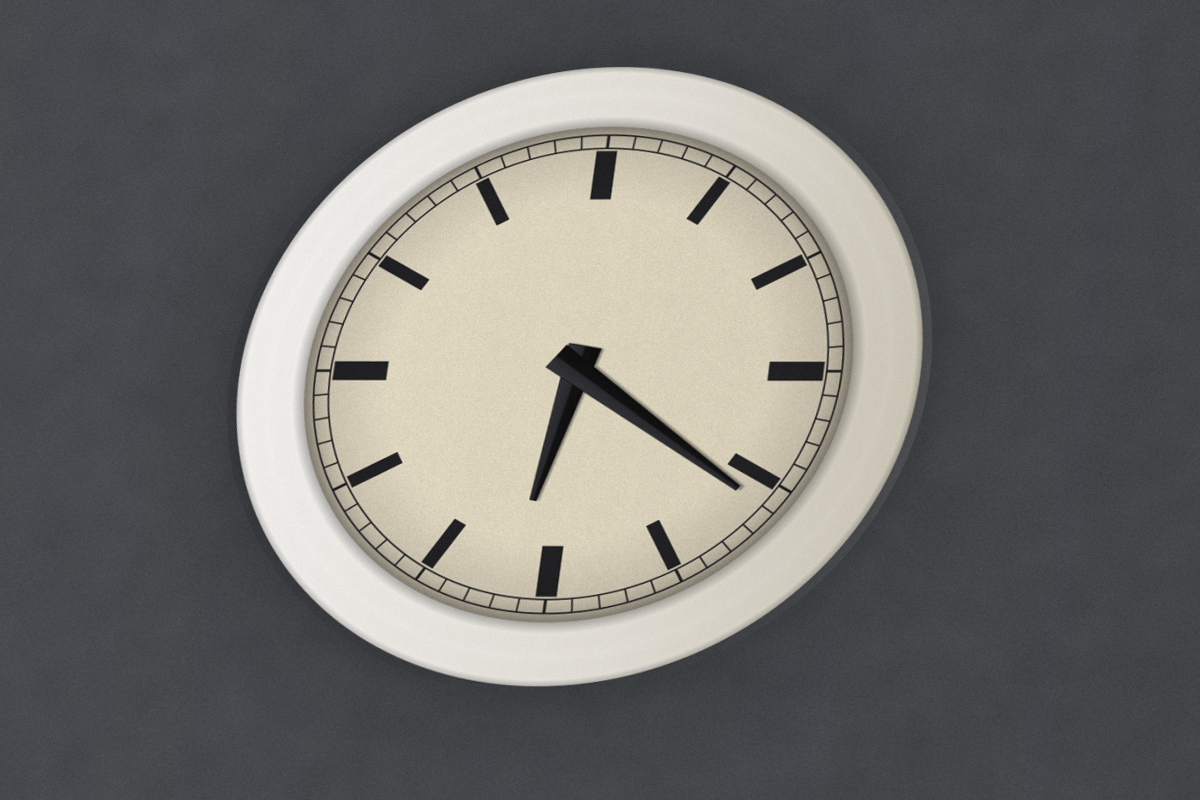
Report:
6:21
